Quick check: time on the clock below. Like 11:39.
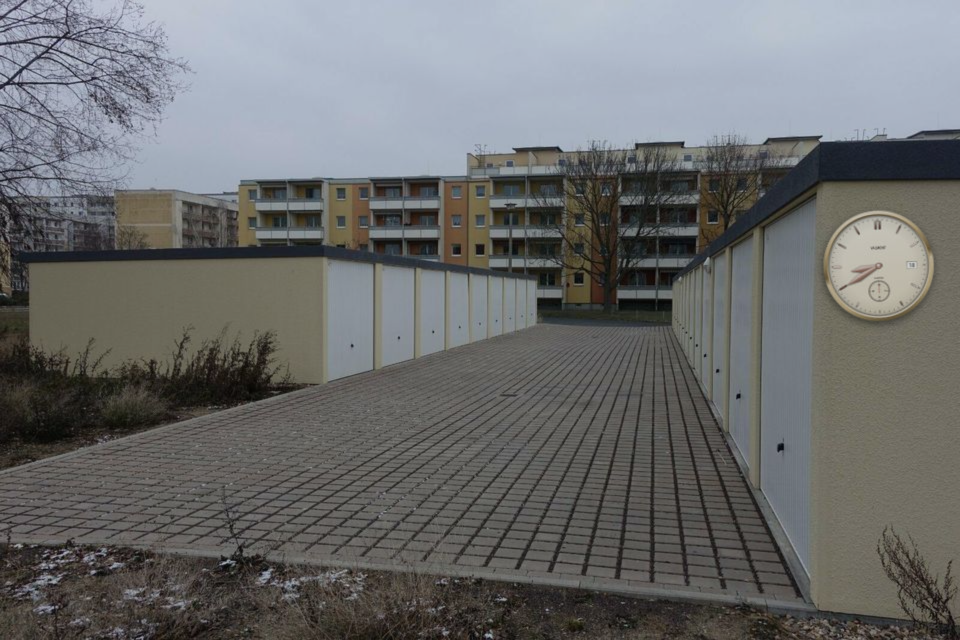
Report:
8:40
